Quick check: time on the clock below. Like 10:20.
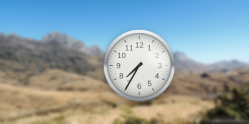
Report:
7:35
